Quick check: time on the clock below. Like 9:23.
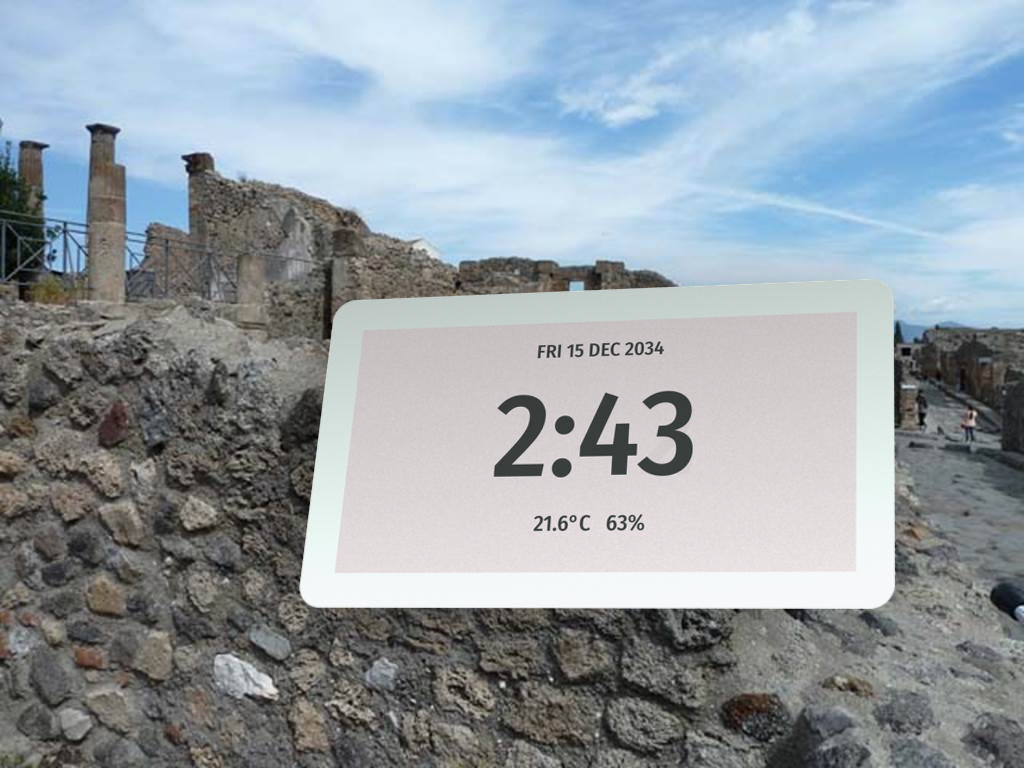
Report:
2:43
